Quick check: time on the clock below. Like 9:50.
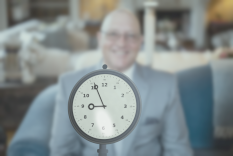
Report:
8:56
